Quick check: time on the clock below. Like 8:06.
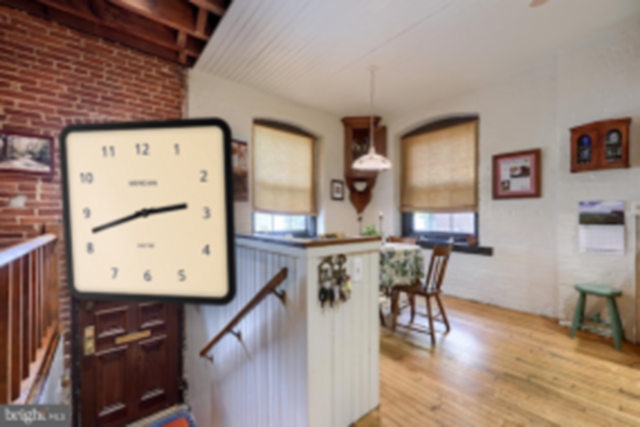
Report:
2:42
